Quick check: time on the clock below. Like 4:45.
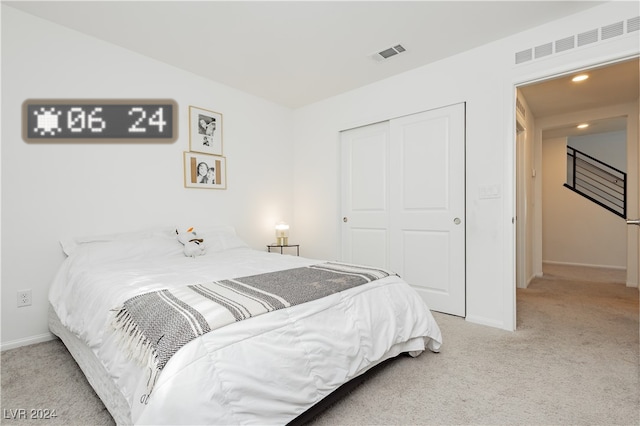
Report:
6:24
